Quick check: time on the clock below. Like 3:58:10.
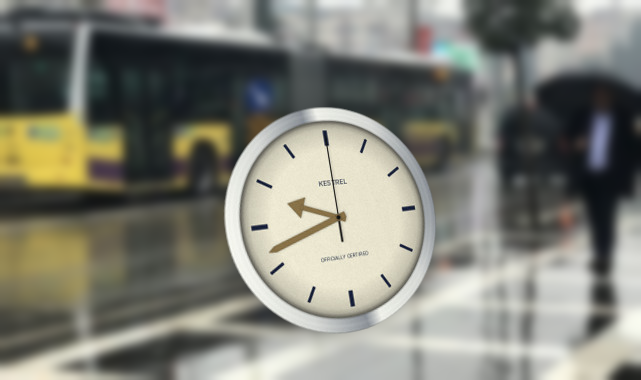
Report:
9:42:00
